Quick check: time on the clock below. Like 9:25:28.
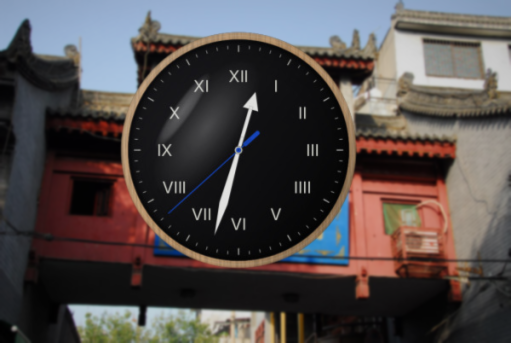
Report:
12:32:38
